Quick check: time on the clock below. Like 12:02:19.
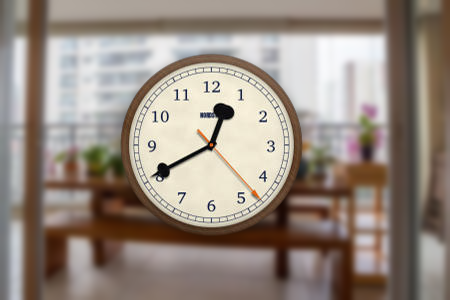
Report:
12:40:23
